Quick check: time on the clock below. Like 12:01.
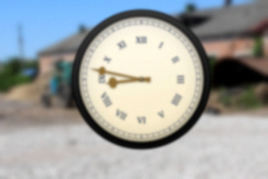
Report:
8:47
